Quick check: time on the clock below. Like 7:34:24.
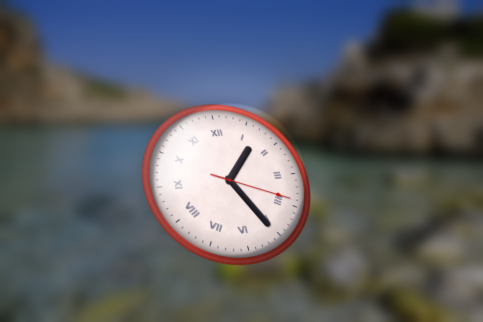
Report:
1:25:19
